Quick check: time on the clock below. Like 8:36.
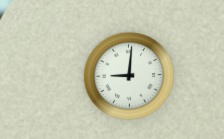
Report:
9:01
